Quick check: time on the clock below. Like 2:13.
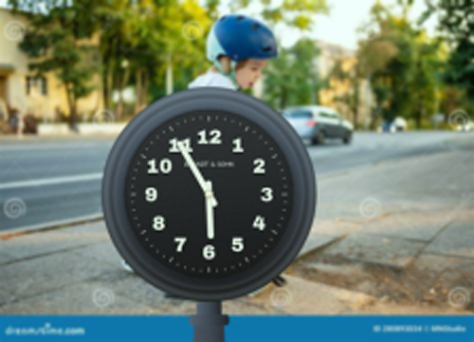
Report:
5:55
